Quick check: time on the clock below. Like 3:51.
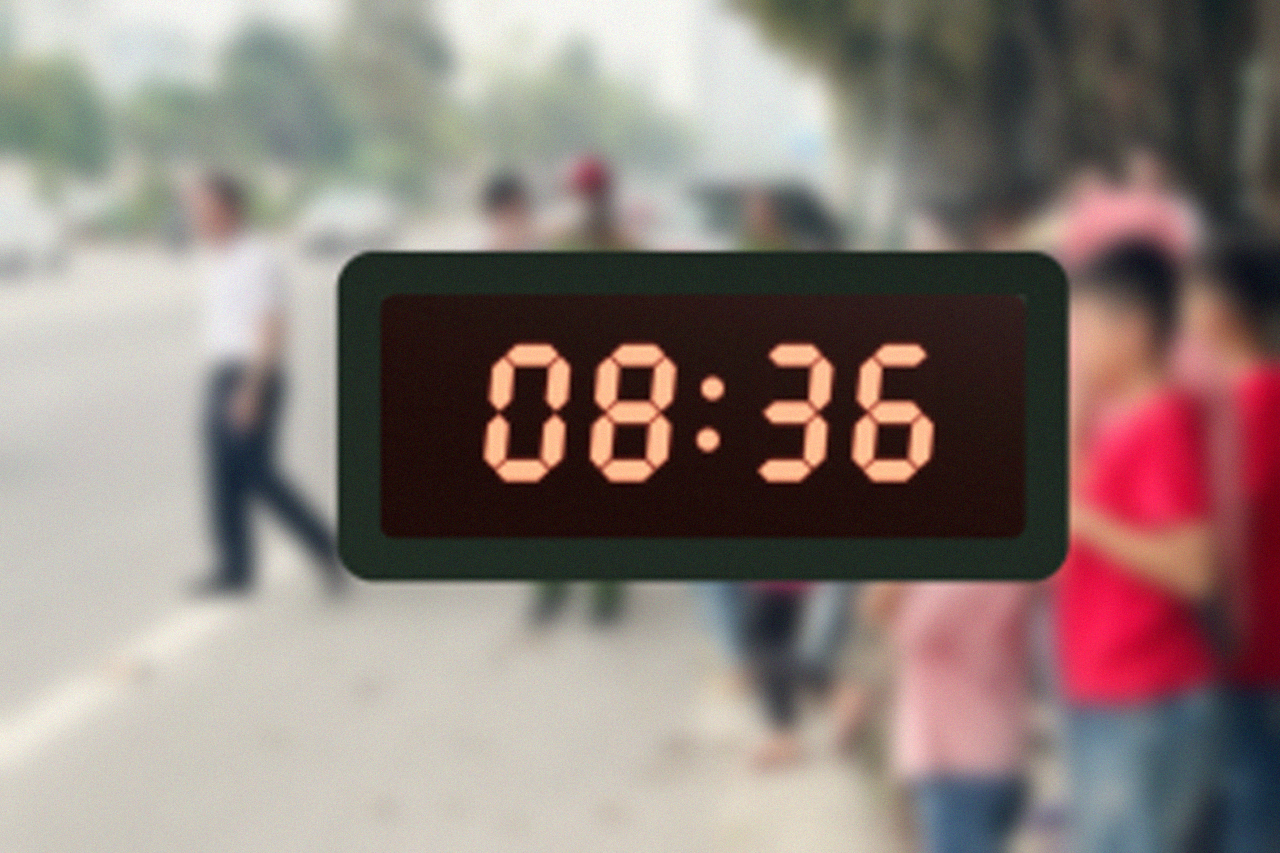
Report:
8:36
